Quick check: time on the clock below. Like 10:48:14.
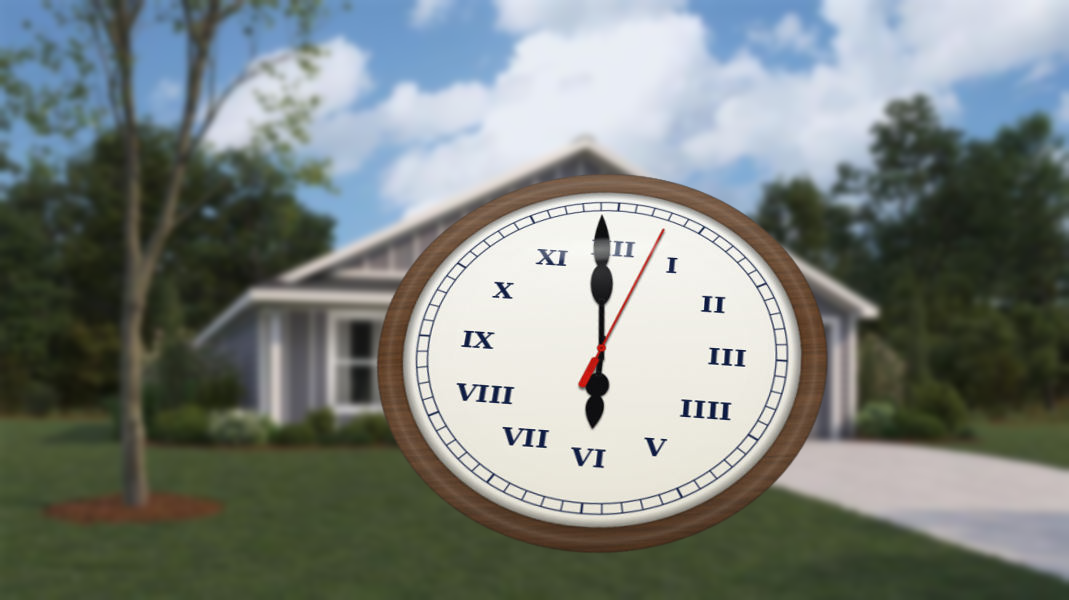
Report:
5:59:03
